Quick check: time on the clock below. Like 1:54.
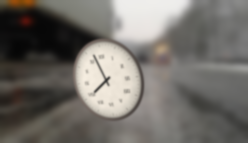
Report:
7:57
